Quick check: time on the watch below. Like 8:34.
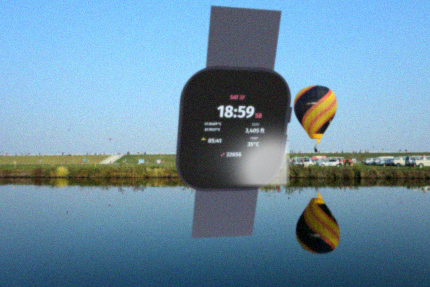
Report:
18:59
